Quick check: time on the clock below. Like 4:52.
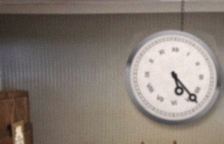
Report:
5:23
